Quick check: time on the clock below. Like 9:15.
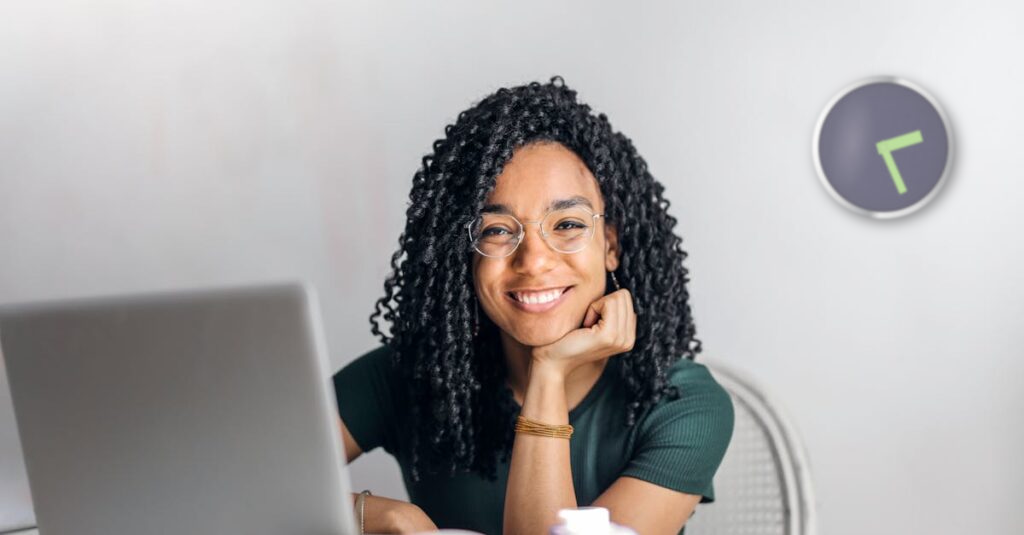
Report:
2:26
